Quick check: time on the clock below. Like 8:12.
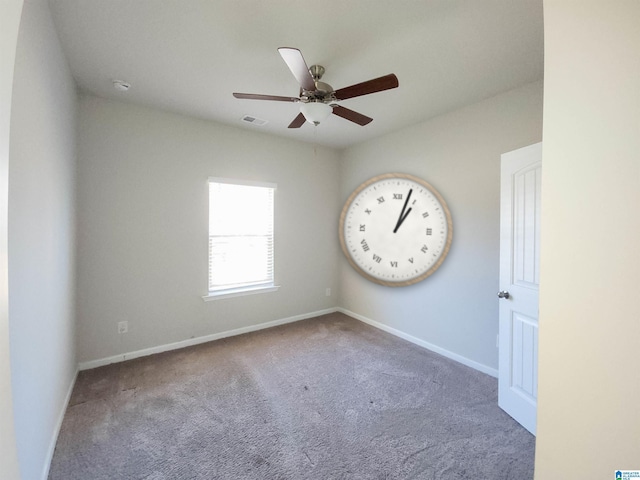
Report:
1:03
